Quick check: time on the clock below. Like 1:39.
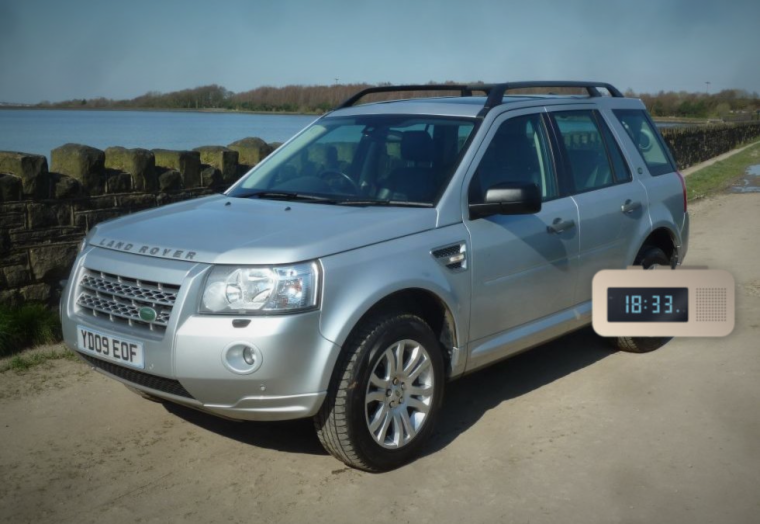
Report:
18:33
